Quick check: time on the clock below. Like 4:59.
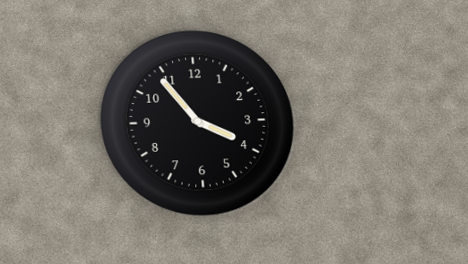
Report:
3:54
